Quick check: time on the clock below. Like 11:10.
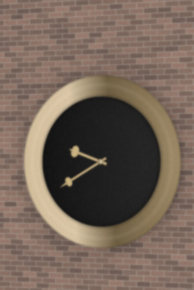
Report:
9:40
